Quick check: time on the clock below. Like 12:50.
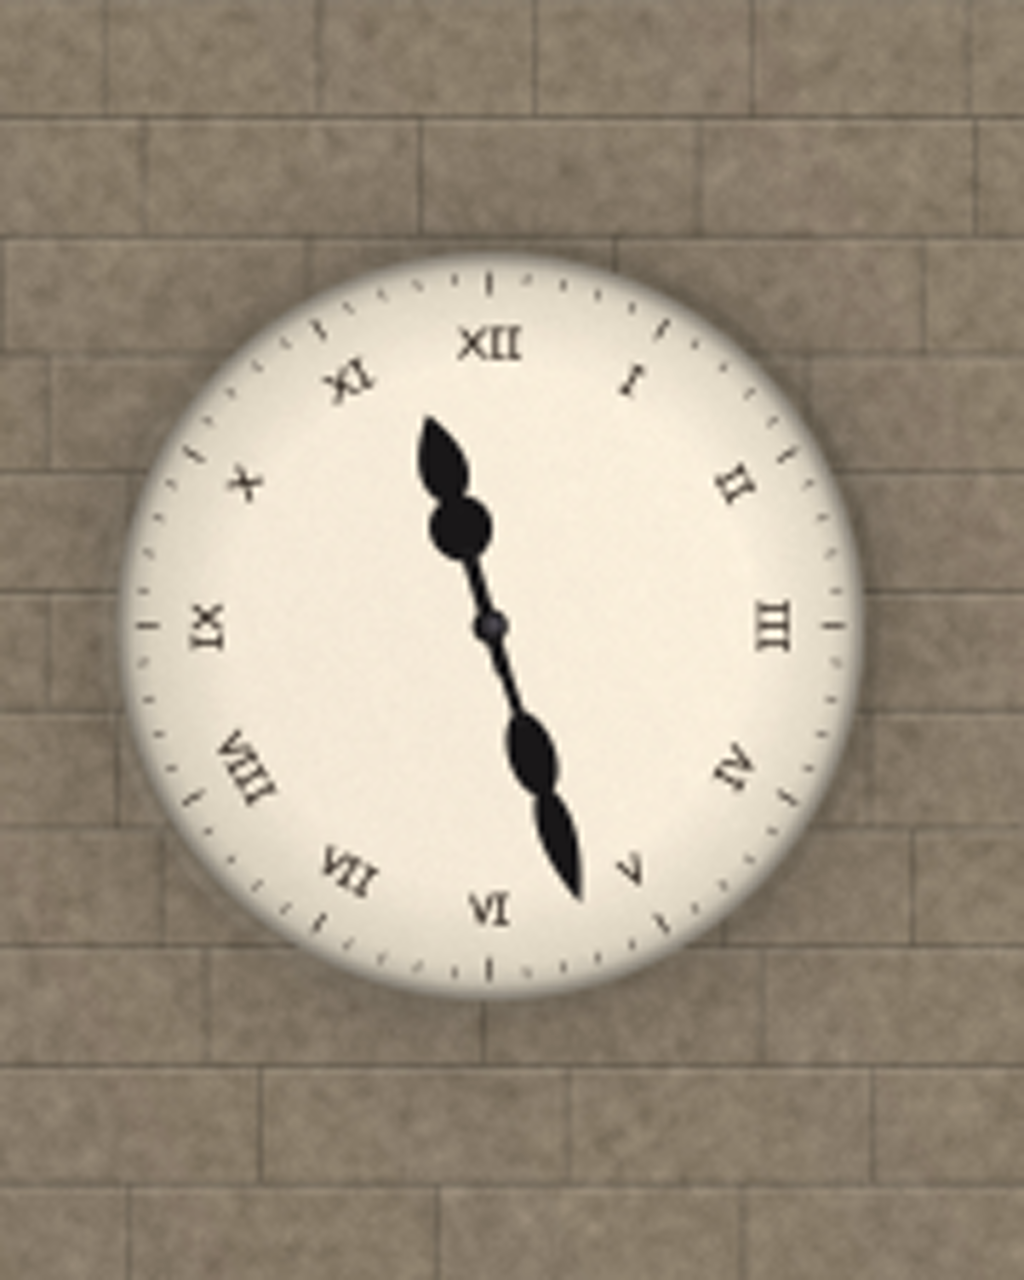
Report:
11:27
